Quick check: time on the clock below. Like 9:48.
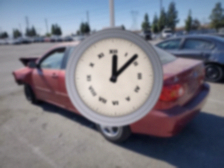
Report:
12:08
